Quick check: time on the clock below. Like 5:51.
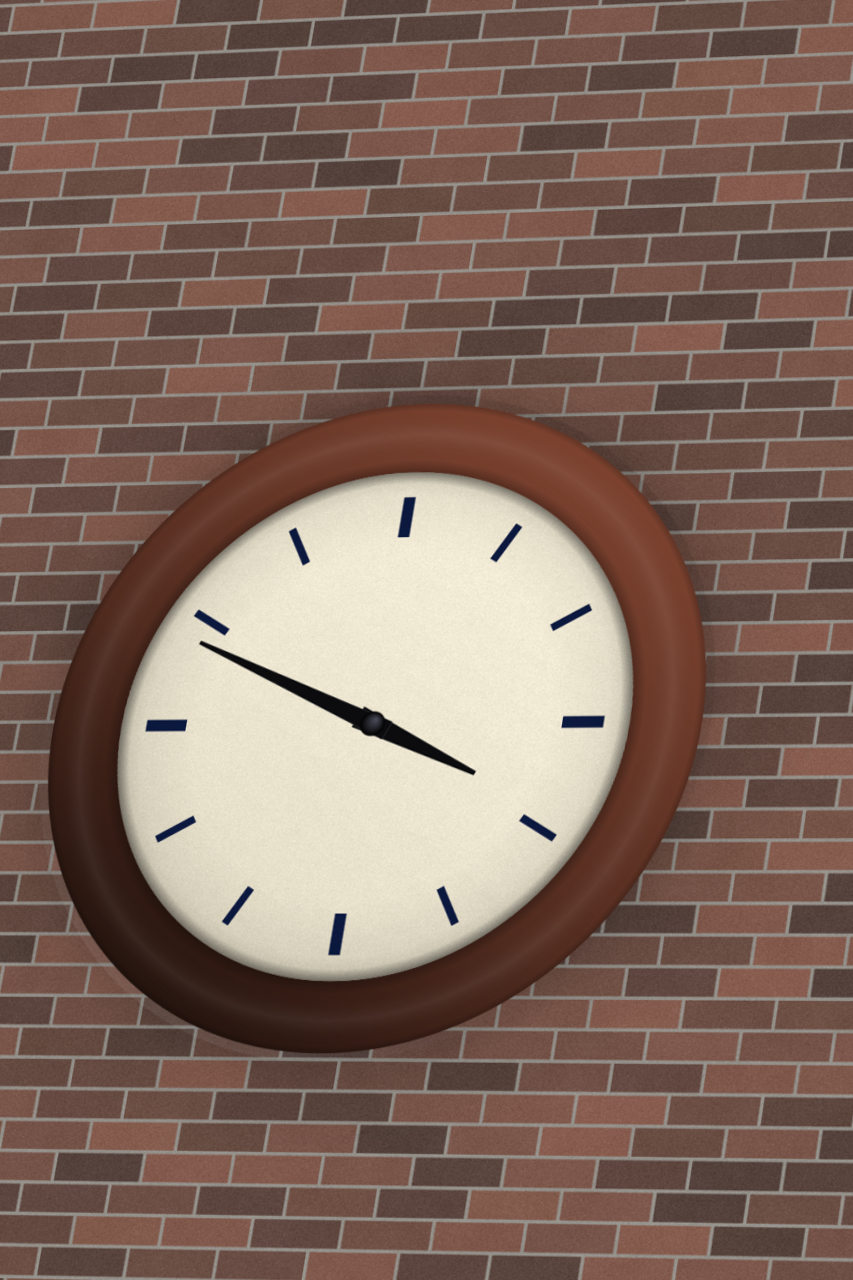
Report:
3:49
